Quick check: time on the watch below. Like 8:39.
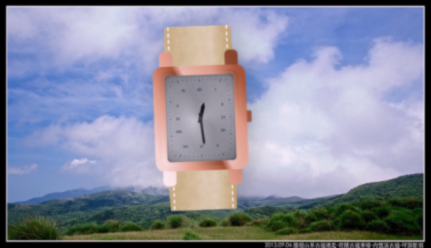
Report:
12:29
